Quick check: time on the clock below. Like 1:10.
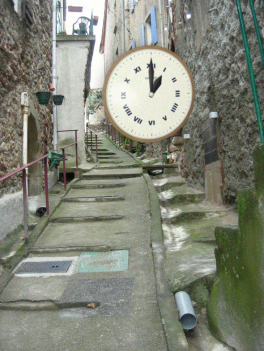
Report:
1:00
